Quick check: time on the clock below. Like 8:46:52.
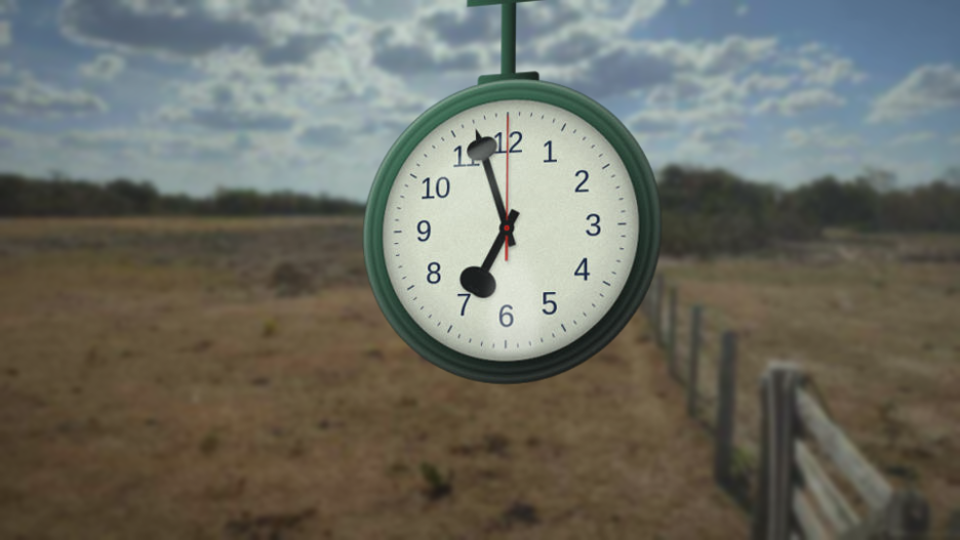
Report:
6:57:00
